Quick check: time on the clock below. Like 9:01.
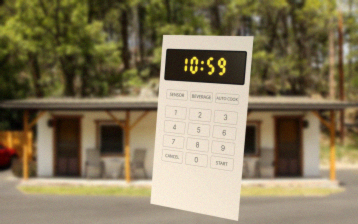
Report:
10:59
